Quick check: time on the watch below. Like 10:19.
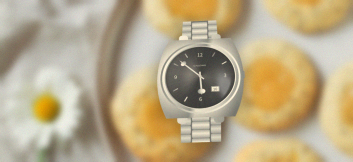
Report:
5:52
